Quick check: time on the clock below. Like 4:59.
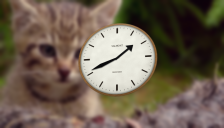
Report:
1:41
